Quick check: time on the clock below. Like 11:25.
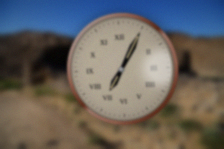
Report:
7:05
